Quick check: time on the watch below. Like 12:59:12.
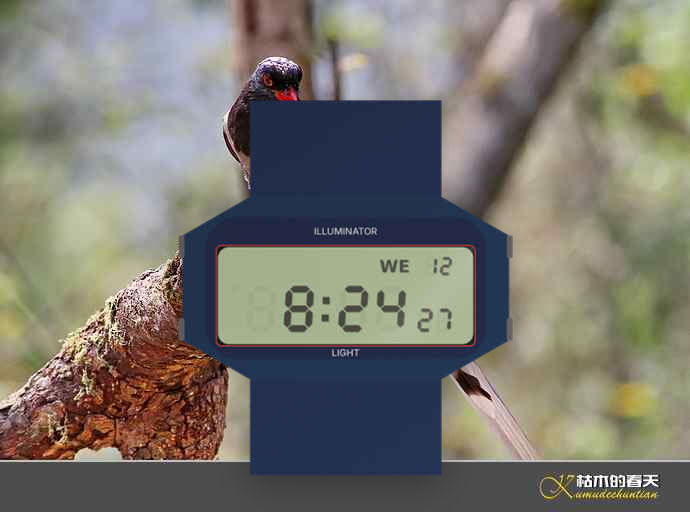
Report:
8:24:27
